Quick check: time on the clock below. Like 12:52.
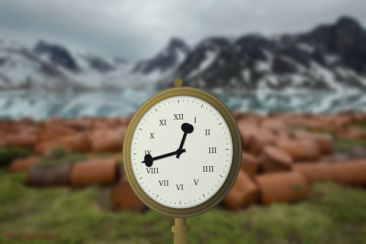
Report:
12:43
